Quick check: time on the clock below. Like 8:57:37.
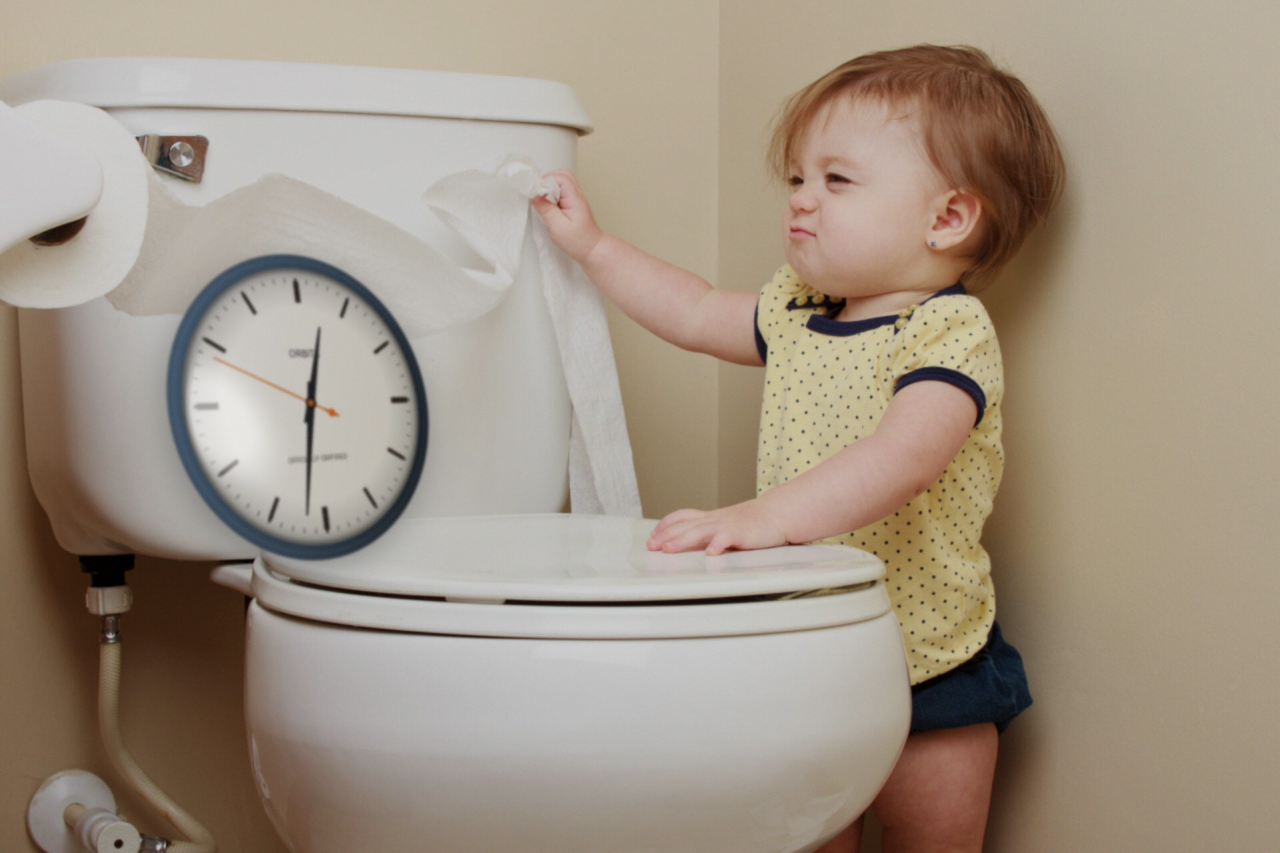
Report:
12:31:49
